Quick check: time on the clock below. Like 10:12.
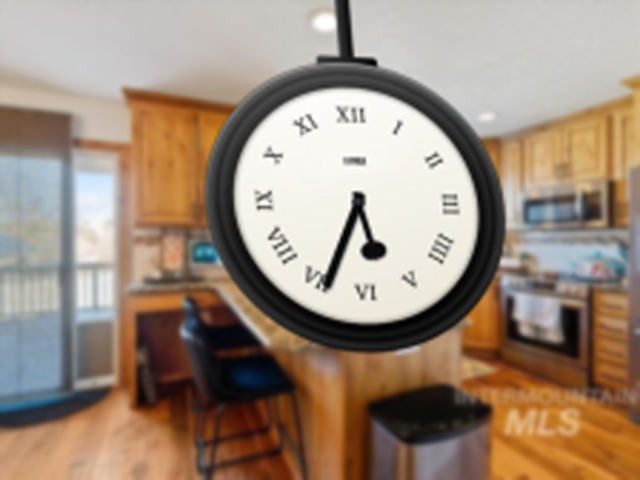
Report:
5:34
